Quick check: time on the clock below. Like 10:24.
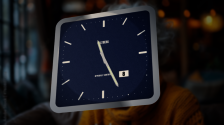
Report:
11:26
